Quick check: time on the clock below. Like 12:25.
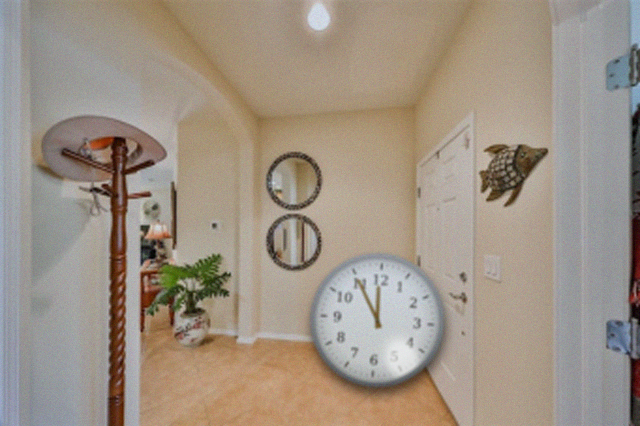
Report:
11:55
